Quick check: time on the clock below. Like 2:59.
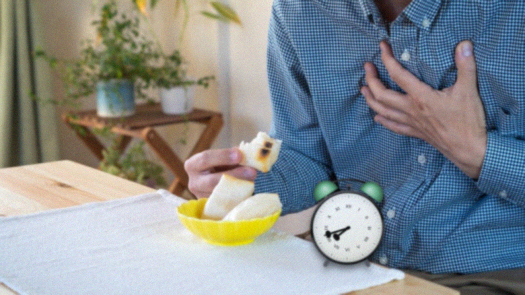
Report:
7:42
